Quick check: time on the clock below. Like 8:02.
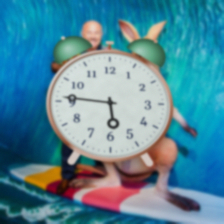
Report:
5:46
